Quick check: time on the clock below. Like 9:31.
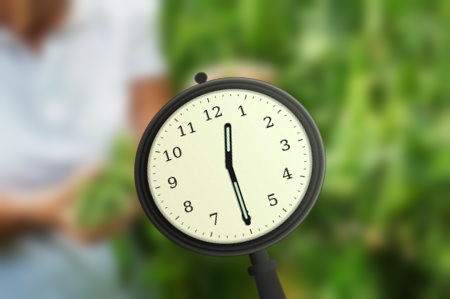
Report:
12:30
